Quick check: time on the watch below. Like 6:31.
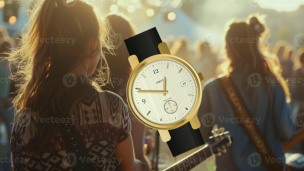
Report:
12:49
